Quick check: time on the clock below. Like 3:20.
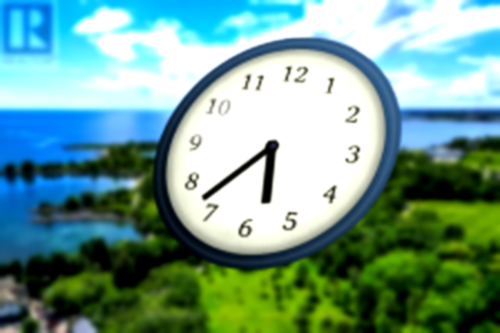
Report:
5:37
